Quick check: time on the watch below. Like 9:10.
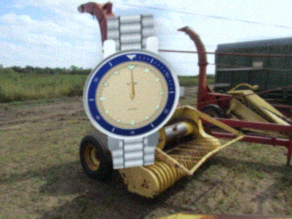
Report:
12:00
